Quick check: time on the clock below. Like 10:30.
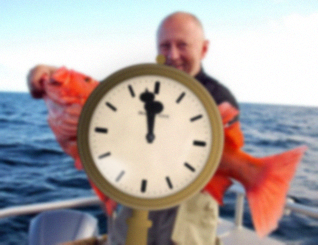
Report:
11:58
